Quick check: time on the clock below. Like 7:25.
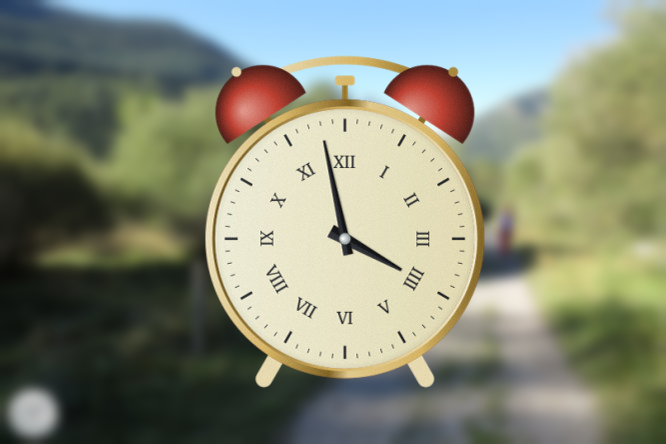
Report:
3:58
